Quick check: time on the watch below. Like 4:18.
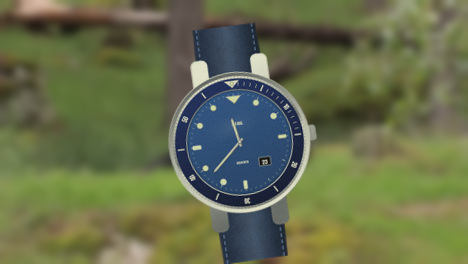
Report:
11:38
